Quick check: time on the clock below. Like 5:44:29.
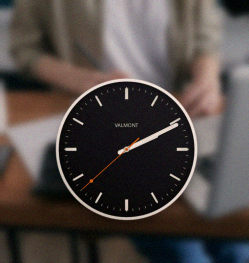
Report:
2:10:38
